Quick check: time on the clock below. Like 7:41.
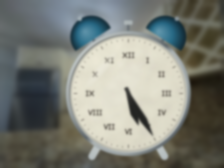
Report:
5:25
